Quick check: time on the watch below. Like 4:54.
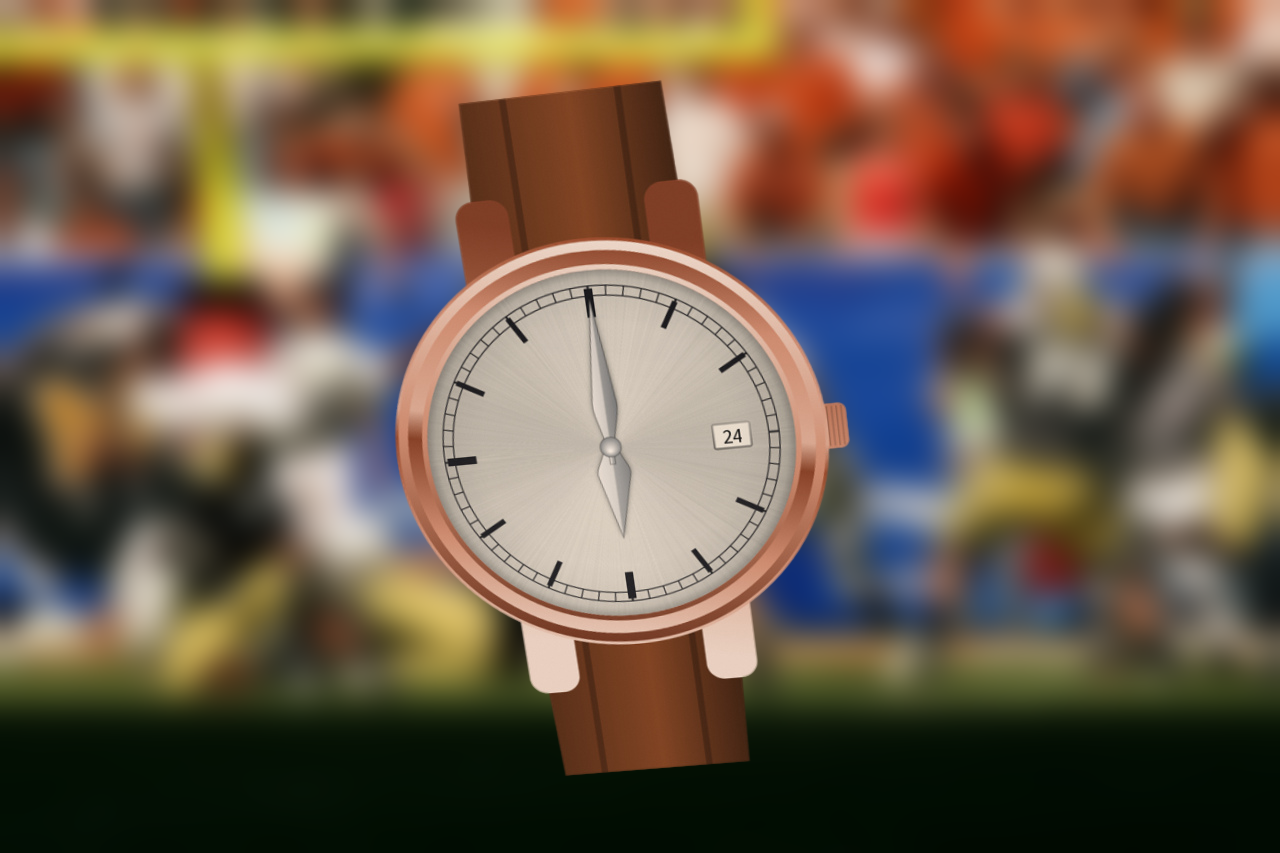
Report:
6:00
